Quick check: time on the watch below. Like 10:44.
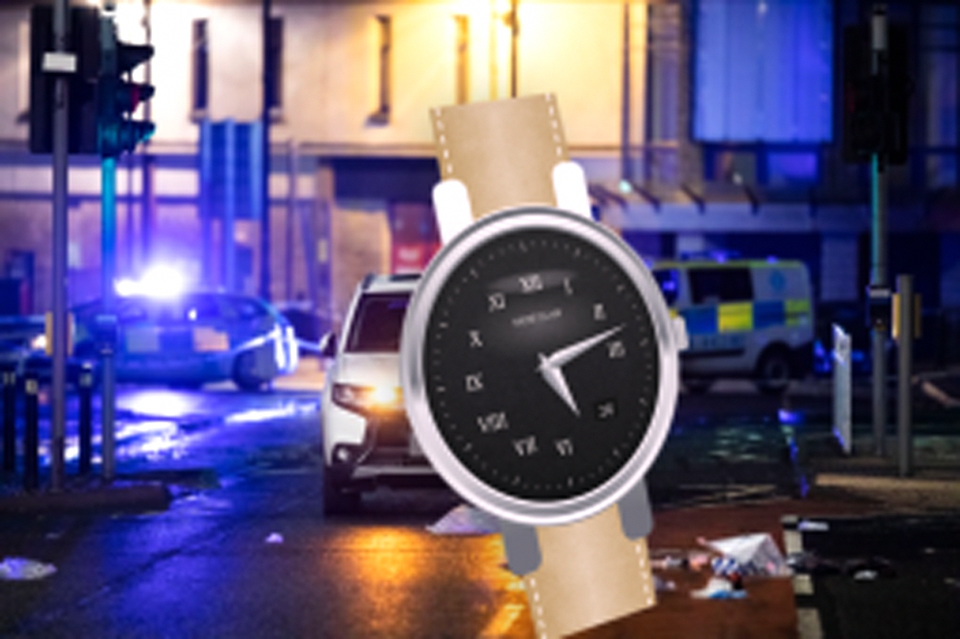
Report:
5:13
